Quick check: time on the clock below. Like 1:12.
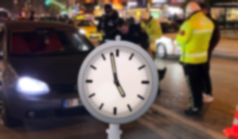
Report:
4:58
